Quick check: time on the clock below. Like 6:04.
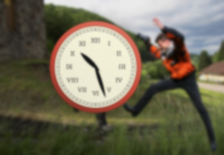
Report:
10:27
